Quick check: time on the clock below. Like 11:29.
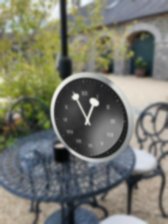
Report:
12:56
